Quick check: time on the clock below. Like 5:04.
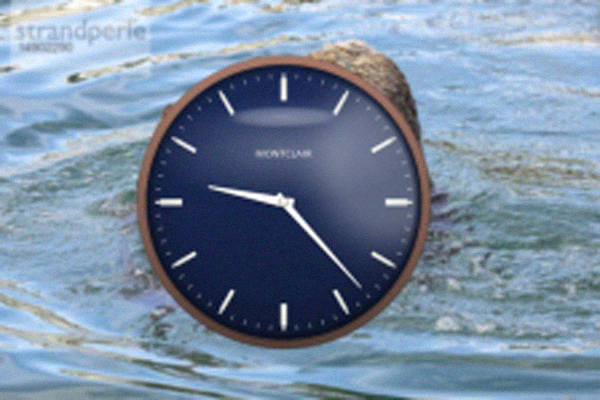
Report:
9:23
